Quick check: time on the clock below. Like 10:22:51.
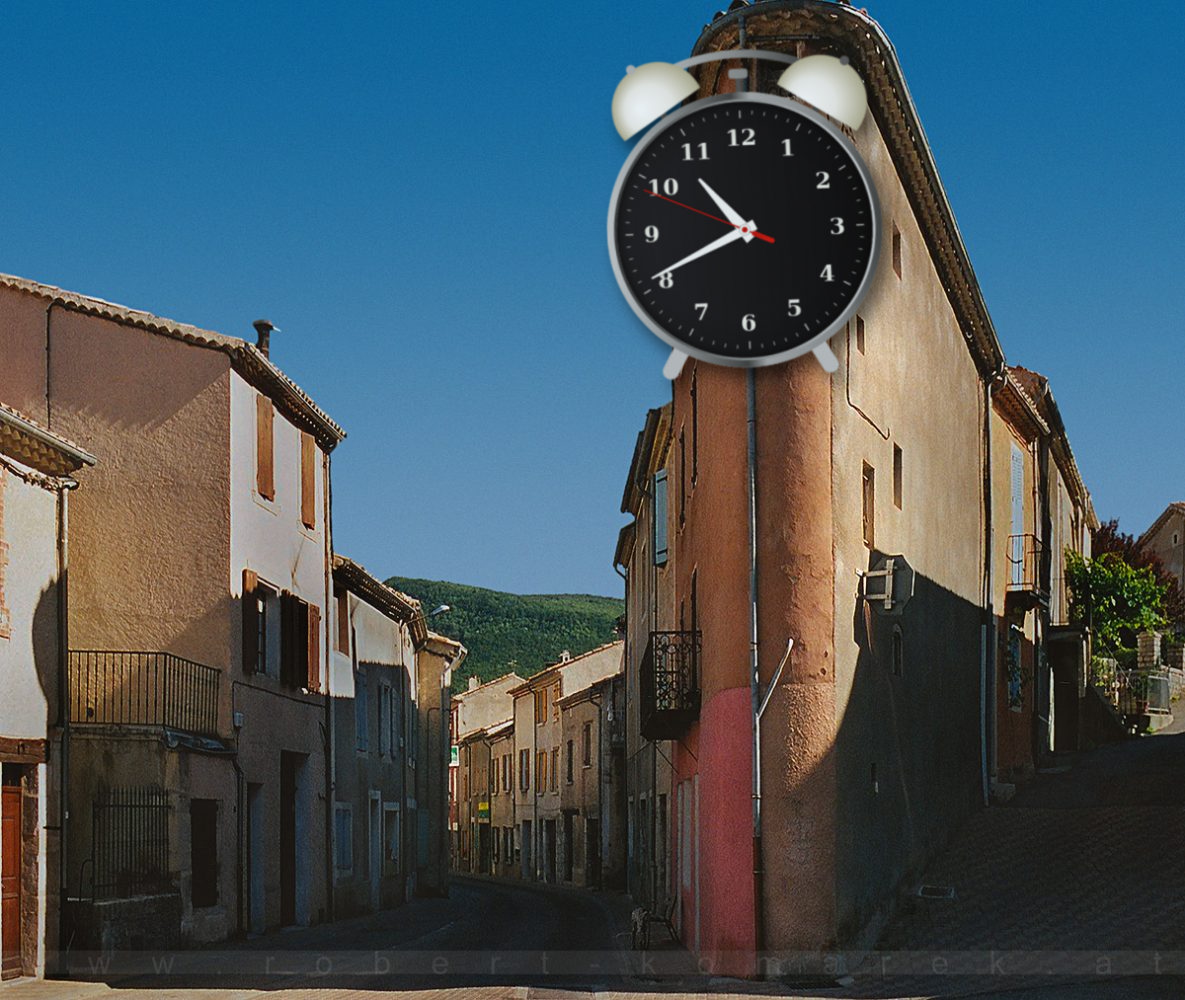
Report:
10:40:49
